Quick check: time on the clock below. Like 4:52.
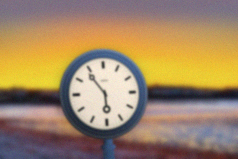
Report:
5:54
